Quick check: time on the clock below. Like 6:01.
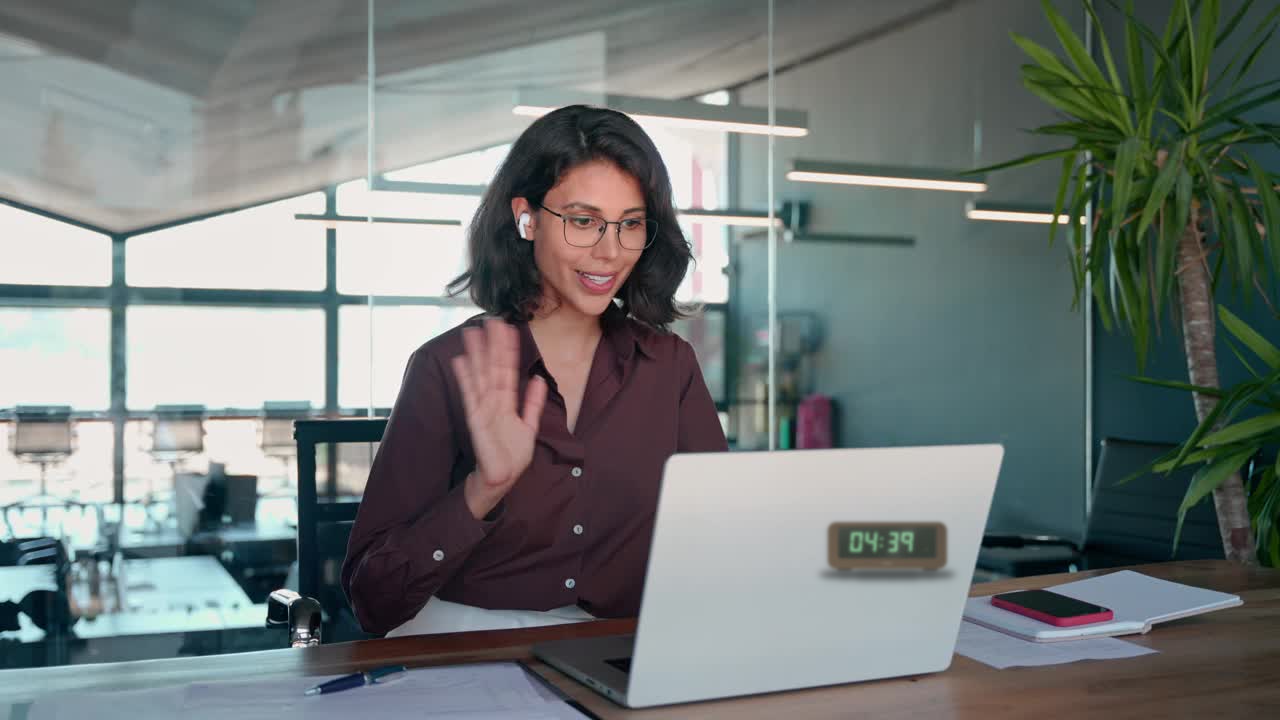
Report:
4:39
